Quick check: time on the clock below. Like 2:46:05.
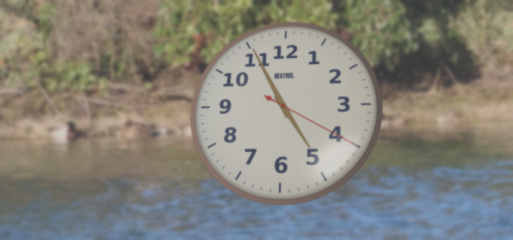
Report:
4:55:20
